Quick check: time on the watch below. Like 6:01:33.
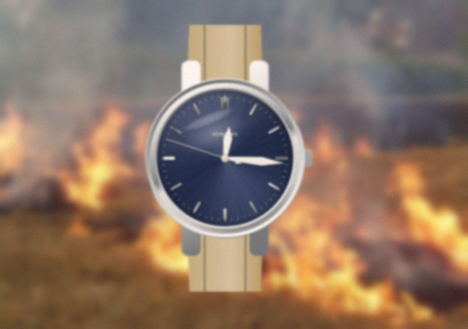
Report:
12:15:48
